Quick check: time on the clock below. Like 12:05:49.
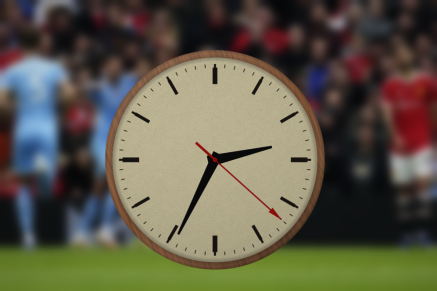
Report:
2:34:22
